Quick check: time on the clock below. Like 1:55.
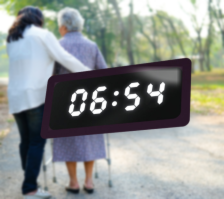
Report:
6:54
